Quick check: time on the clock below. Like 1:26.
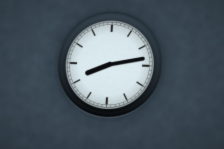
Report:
8:13
